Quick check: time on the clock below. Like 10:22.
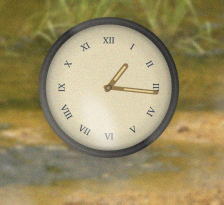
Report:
1:16
